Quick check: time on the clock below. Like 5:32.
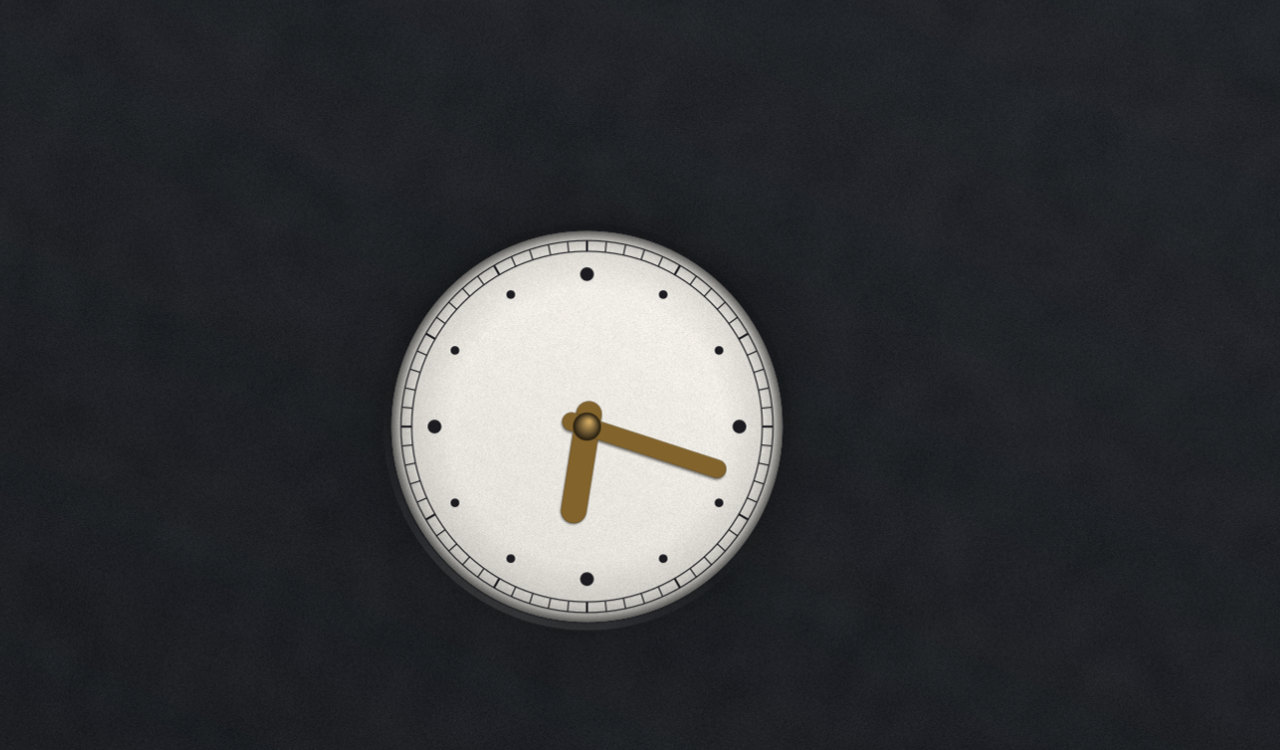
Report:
6:18
